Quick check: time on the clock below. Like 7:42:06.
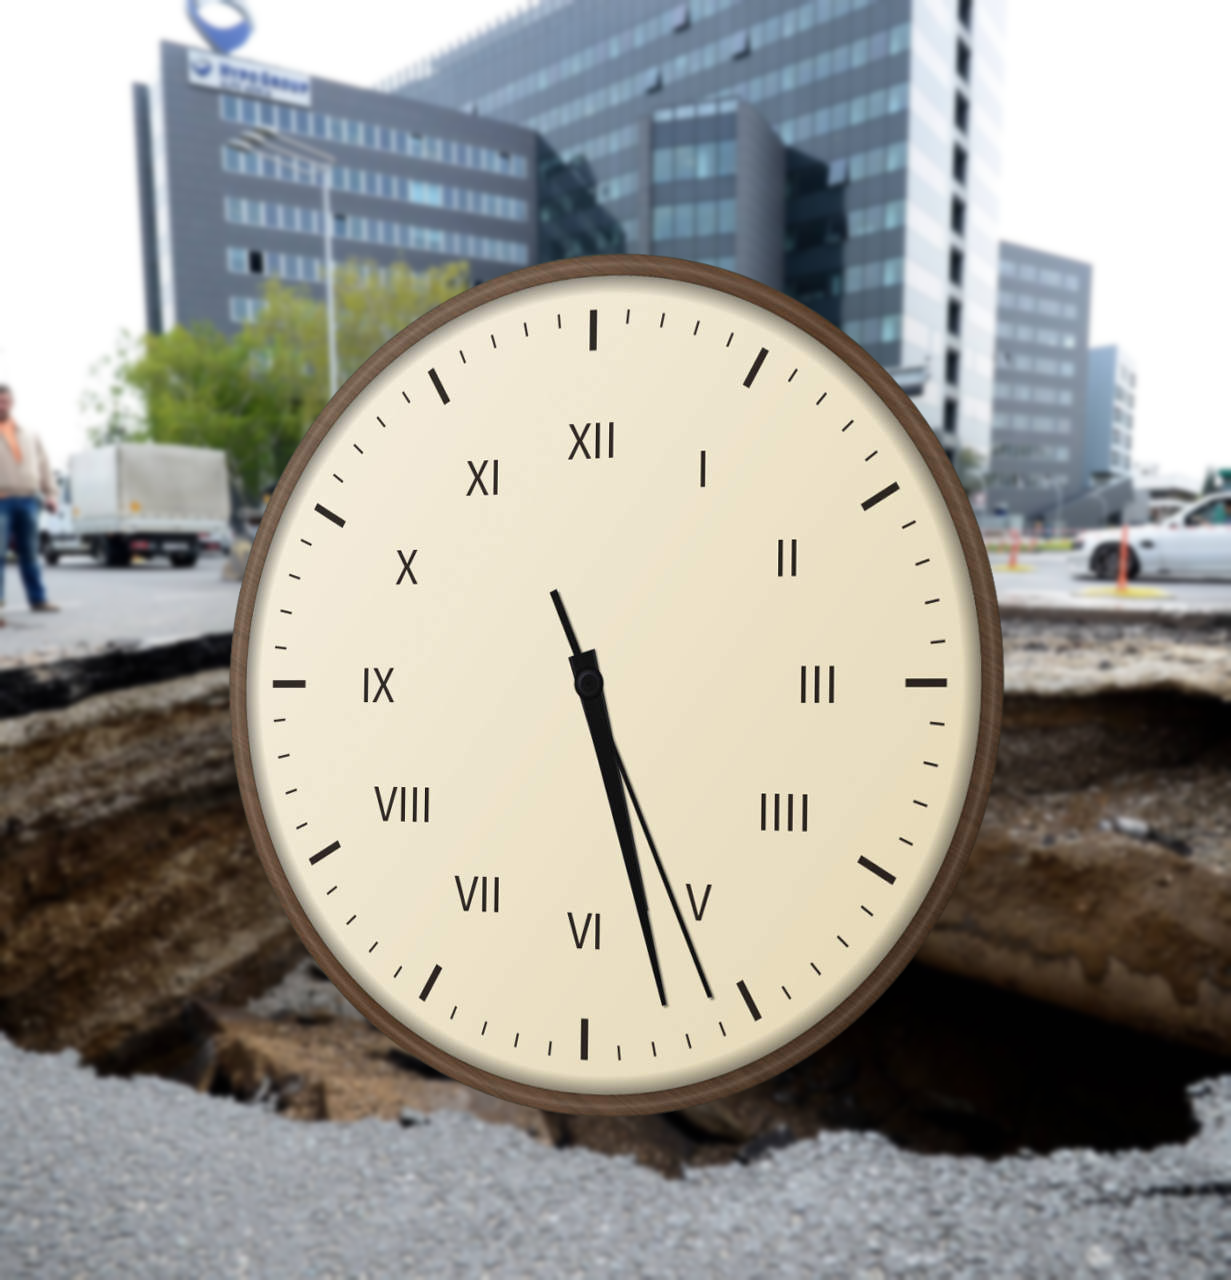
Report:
5:27:26
